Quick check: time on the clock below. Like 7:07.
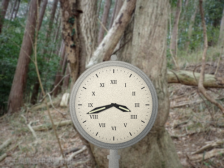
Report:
3:42
